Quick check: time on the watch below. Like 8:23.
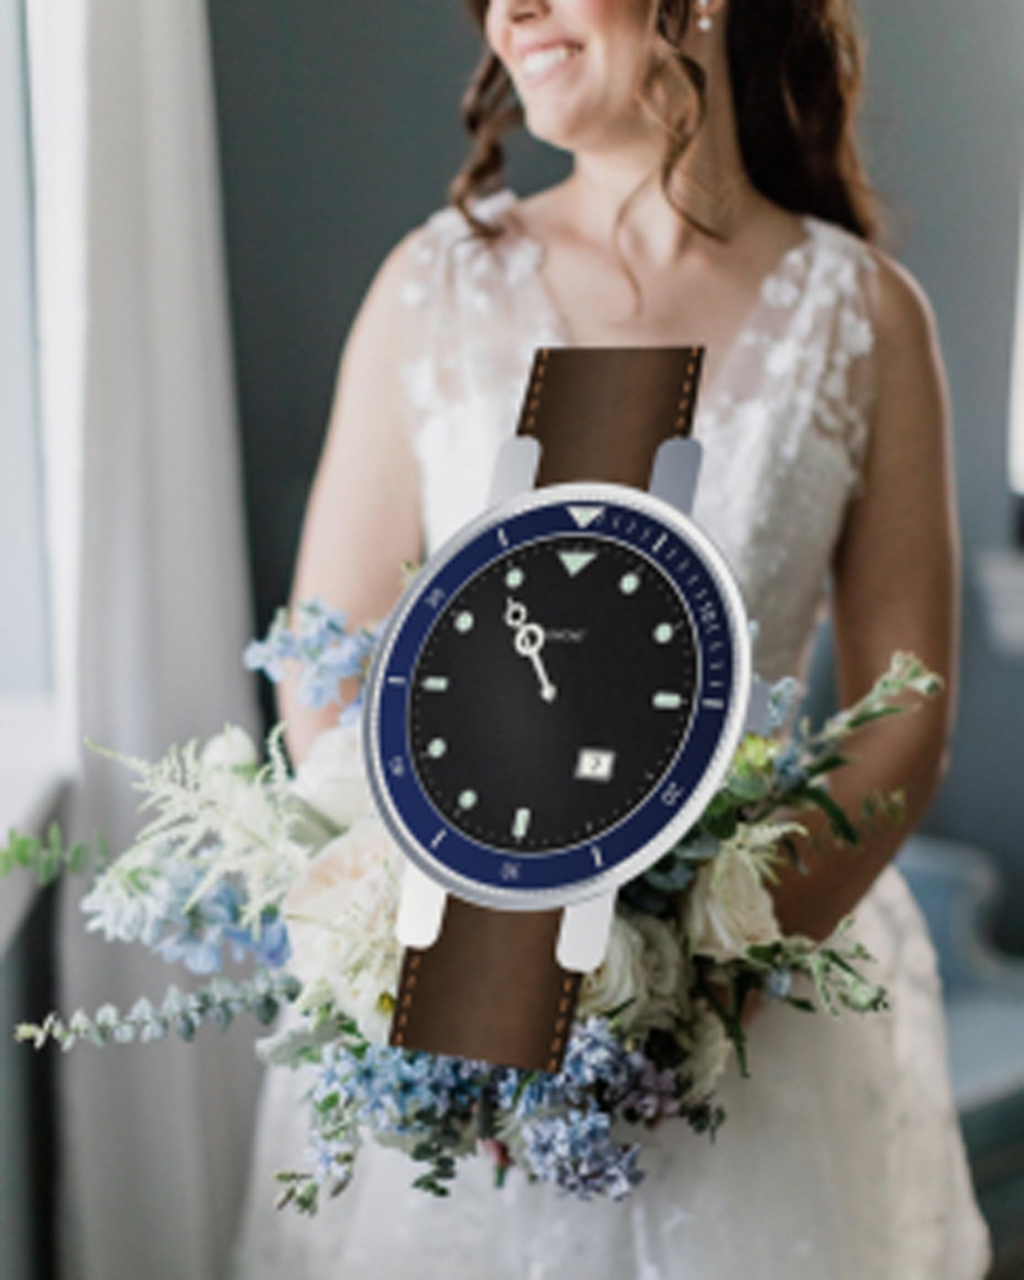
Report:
10:54
